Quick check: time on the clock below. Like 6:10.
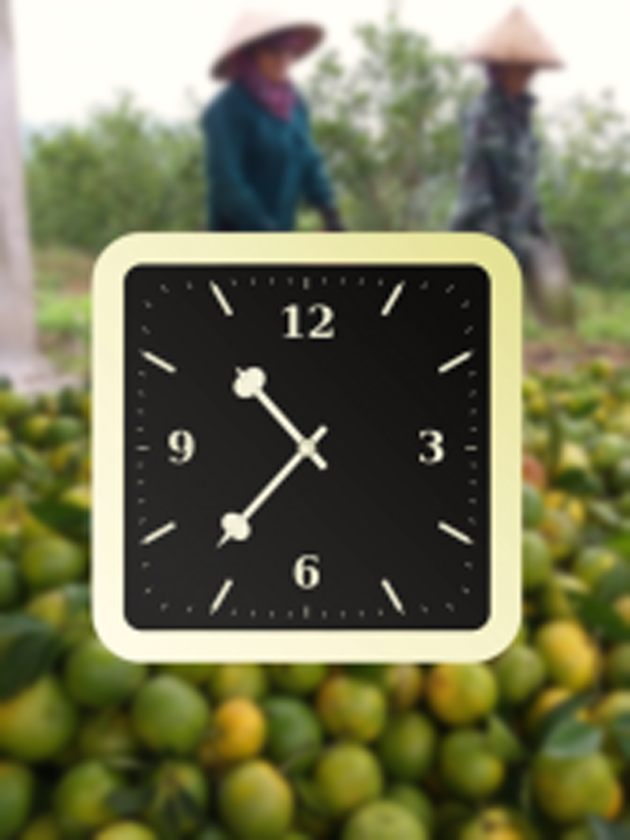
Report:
10:37
